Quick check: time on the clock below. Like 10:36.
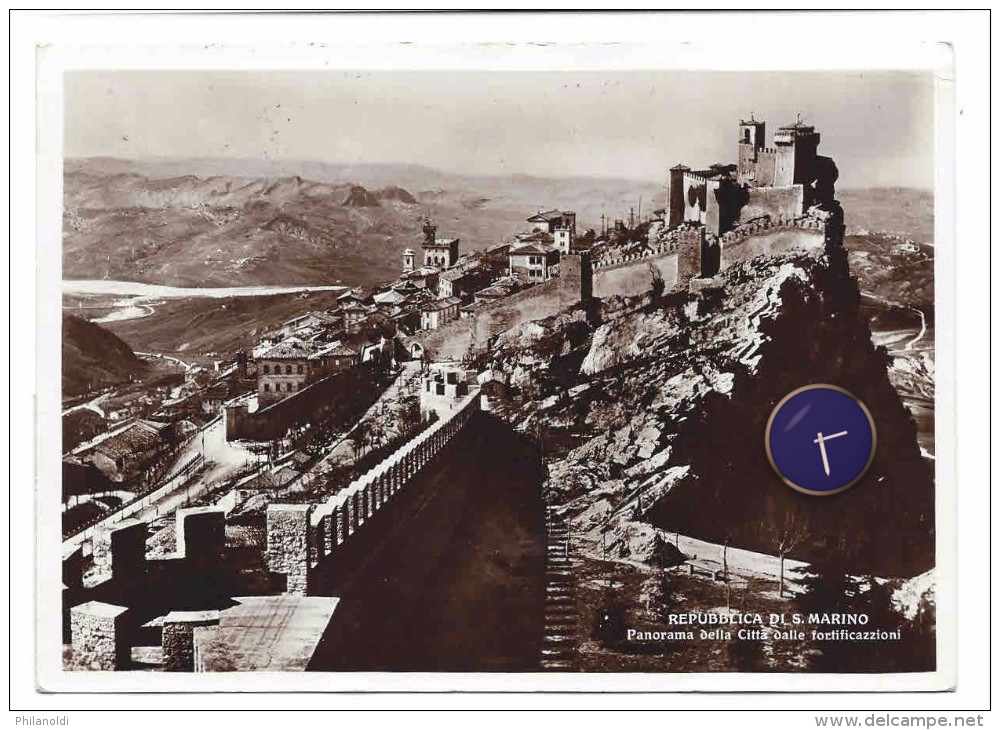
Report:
2:28
